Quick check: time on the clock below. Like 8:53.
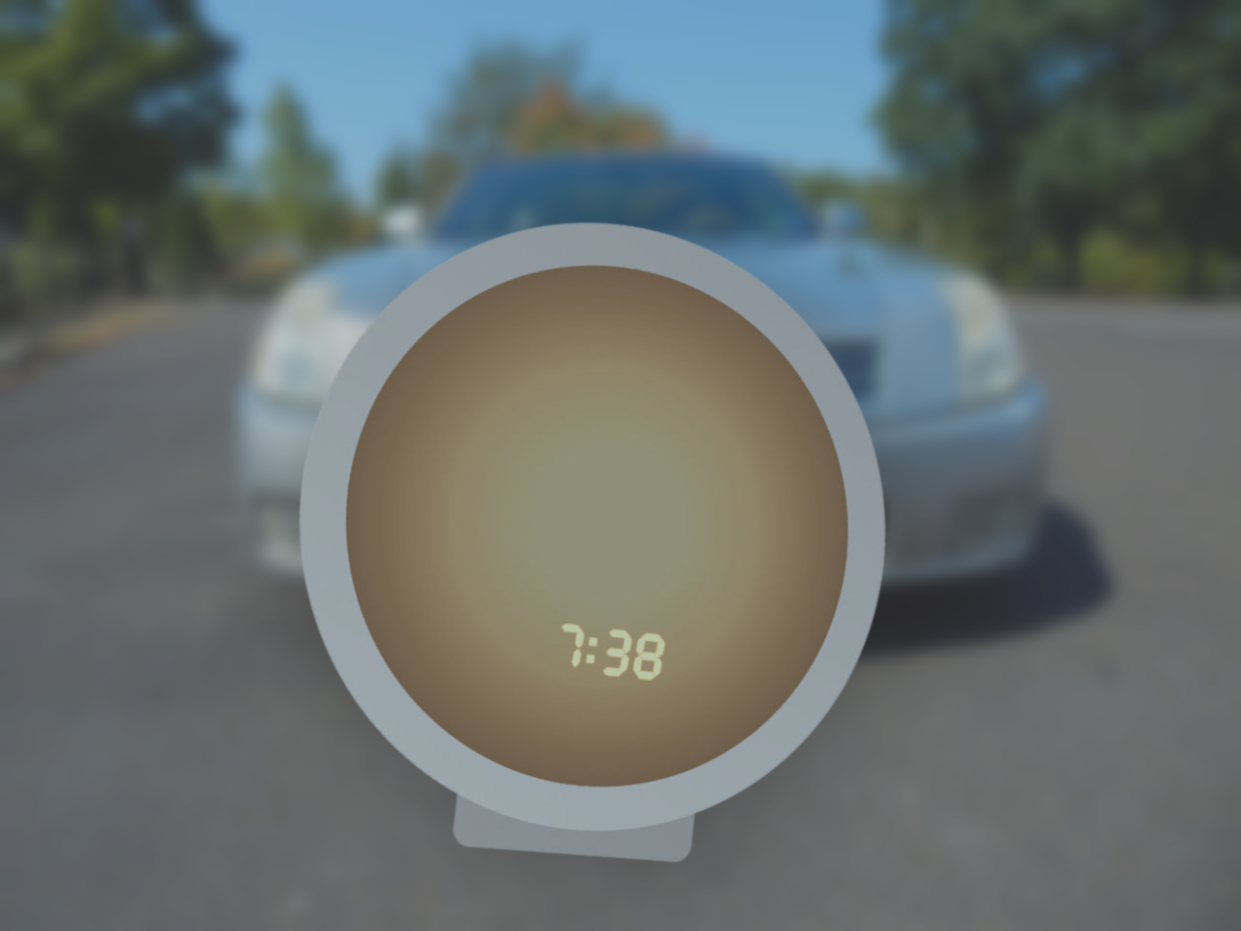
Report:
7:38
